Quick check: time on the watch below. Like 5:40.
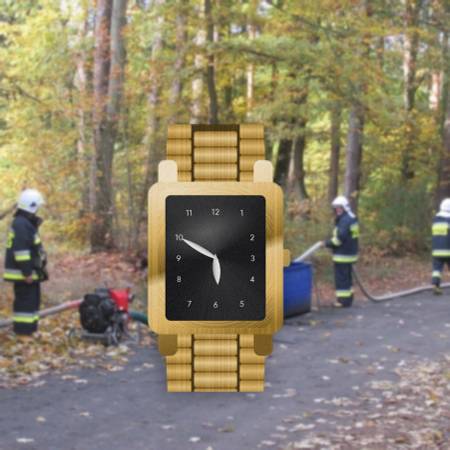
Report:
5:50
